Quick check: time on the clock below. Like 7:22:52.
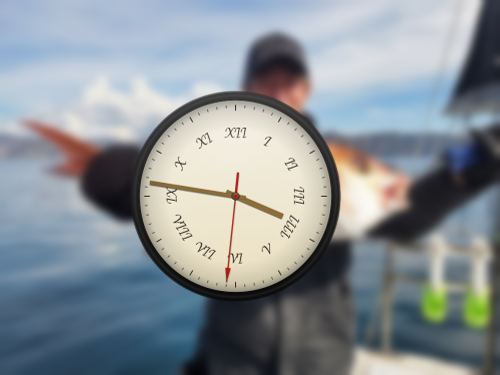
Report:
3:46:31
